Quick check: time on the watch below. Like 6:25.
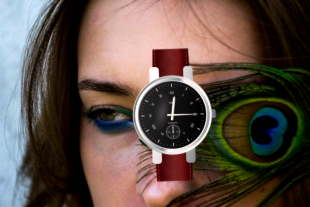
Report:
12:15
